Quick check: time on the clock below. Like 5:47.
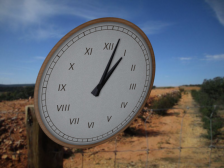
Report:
1:02
